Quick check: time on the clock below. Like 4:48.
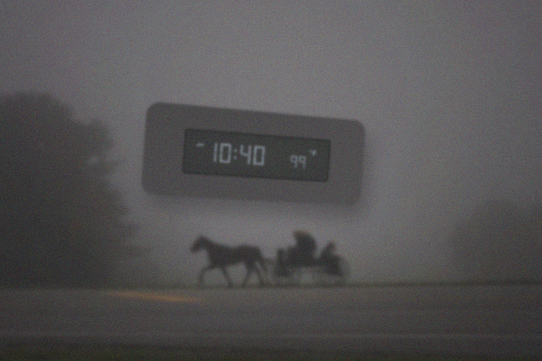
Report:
10:40
